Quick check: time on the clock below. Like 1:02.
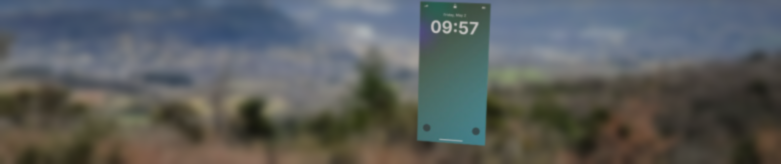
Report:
9:57
